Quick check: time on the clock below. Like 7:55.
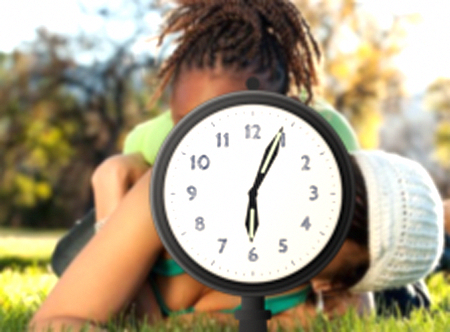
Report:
6:04
